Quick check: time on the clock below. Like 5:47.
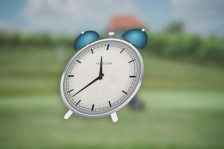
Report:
11:38
